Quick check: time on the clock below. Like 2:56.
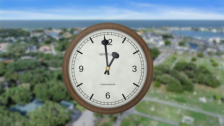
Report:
12:59
